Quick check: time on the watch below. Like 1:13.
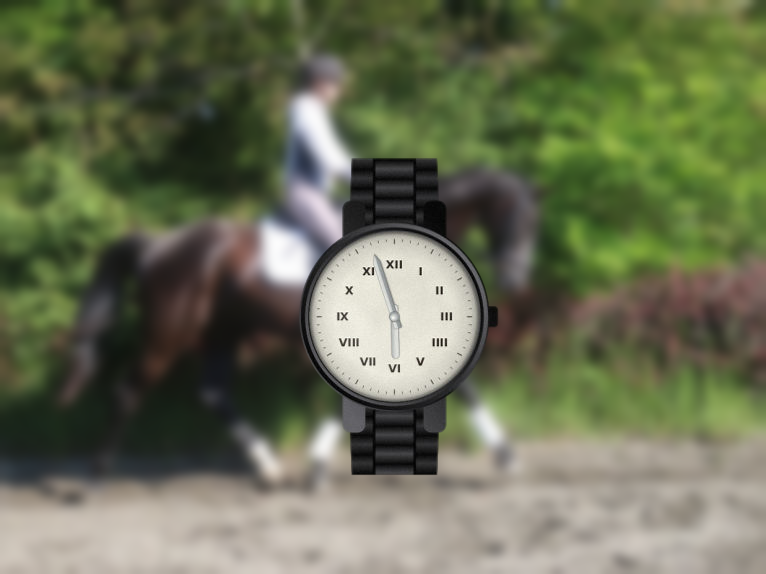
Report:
5:57
